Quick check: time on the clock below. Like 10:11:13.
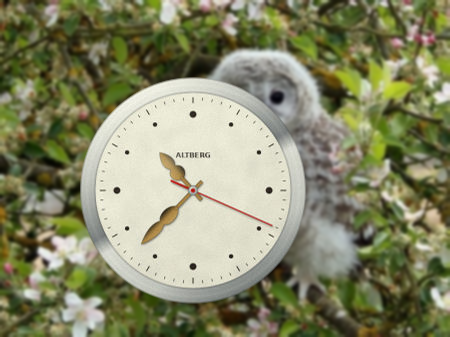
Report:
10:37:19
